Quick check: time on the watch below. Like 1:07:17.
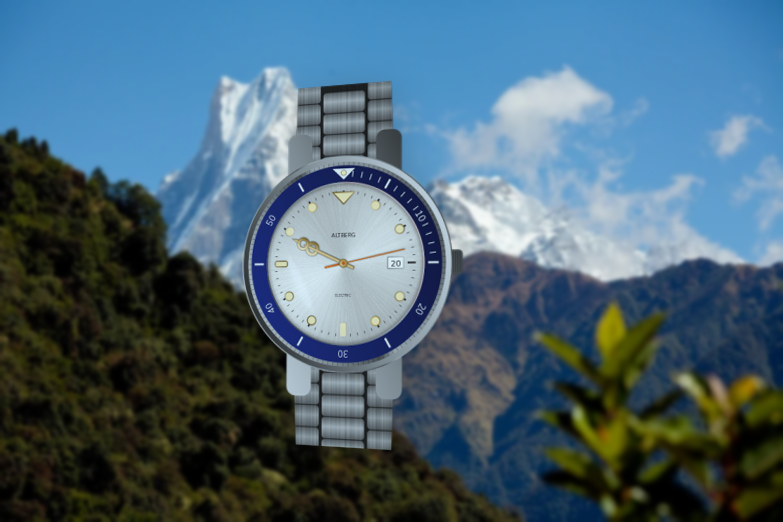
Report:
9:49:13
